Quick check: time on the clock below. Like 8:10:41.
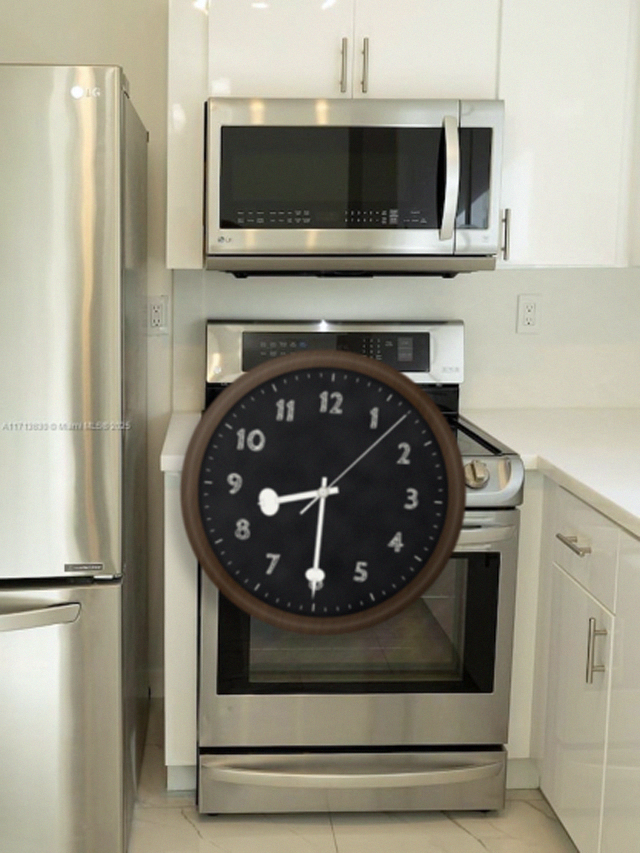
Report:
8:30:07
